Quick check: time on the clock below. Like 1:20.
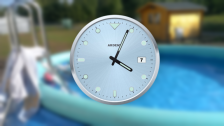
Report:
4:04
